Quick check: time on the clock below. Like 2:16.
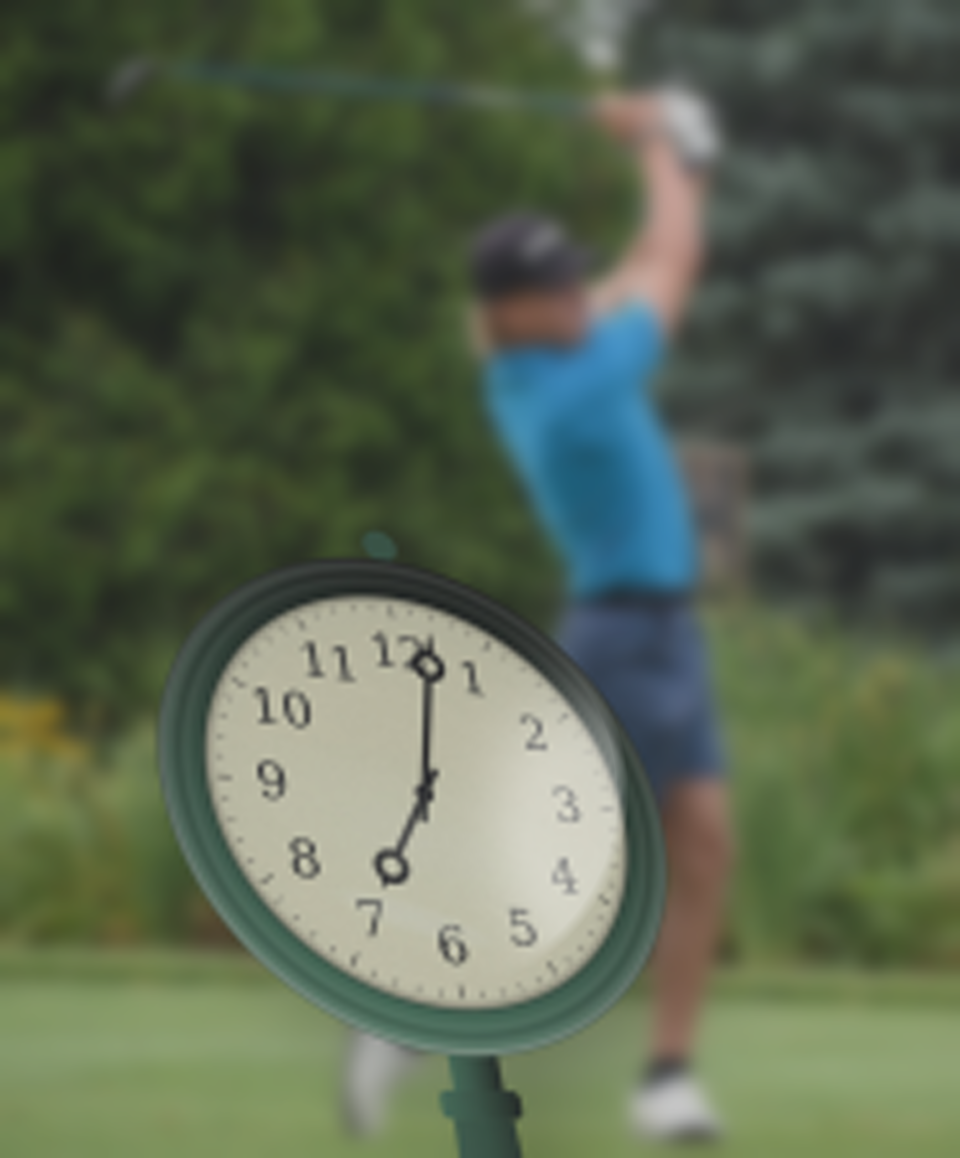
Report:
7:02
